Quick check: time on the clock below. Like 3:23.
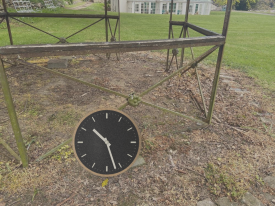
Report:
10:27
